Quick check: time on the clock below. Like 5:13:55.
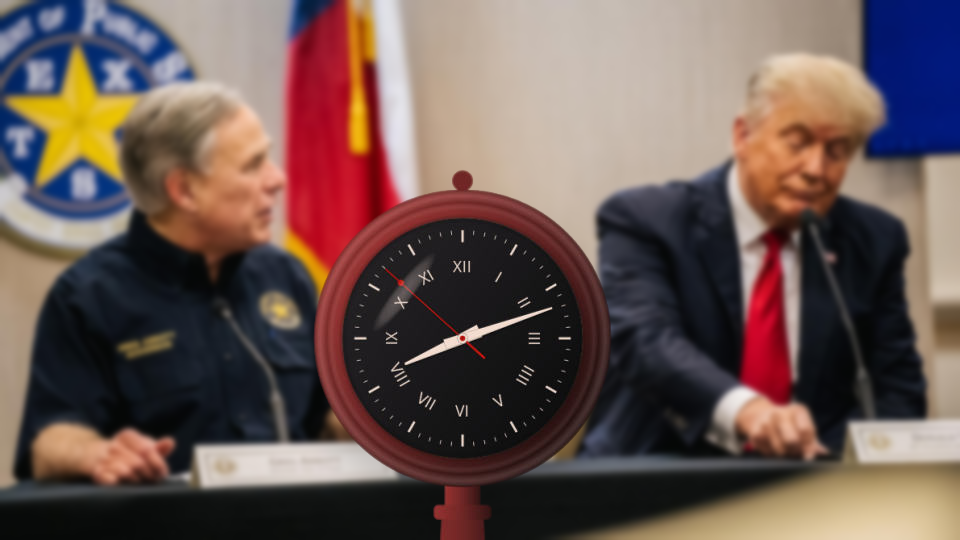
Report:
8:11:52
